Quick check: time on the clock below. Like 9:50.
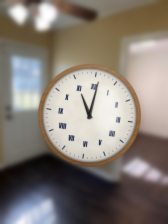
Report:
11:01
